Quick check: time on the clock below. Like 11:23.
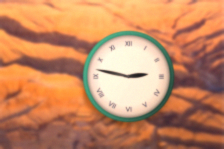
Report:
2:47
